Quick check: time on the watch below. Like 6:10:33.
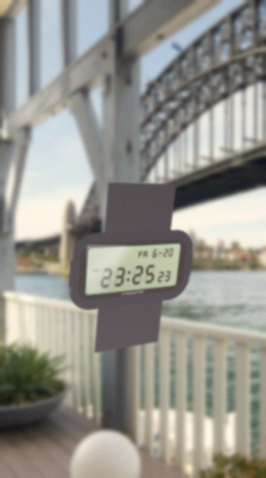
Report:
23:25:23
